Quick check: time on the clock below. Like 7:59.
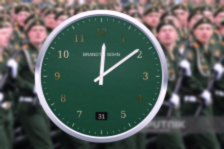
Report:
12:09
